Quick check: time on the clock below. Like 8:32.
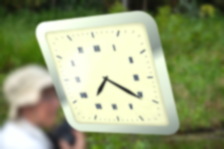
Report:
7:21
